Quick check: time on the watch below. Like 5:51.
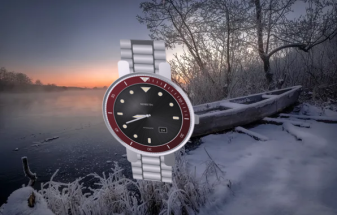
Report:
8:41
